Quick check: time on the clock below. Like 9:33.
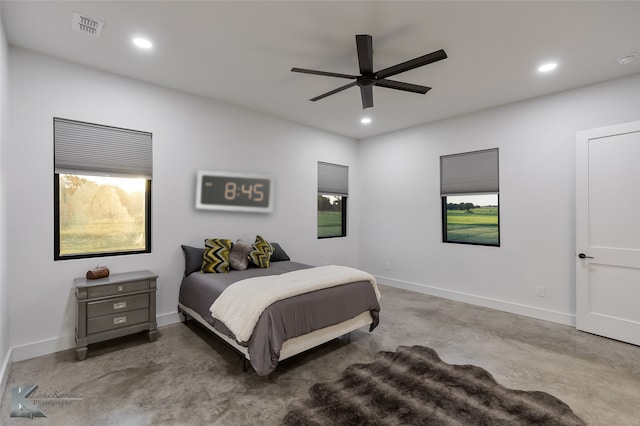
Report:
8:45
